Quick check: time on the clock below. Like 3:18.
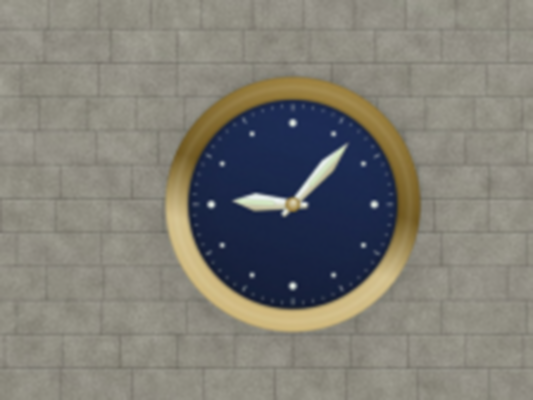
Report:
9:07
